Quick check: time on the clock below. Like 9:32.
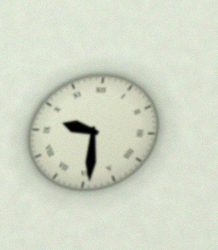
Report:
9:29
